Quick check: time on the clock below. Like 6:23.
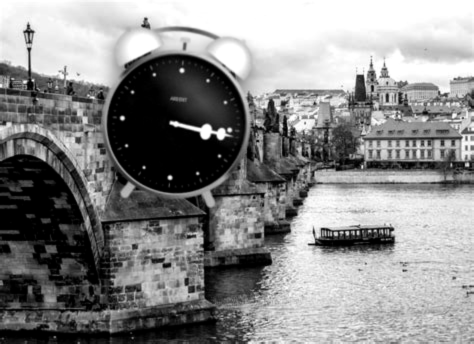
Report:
3:16
